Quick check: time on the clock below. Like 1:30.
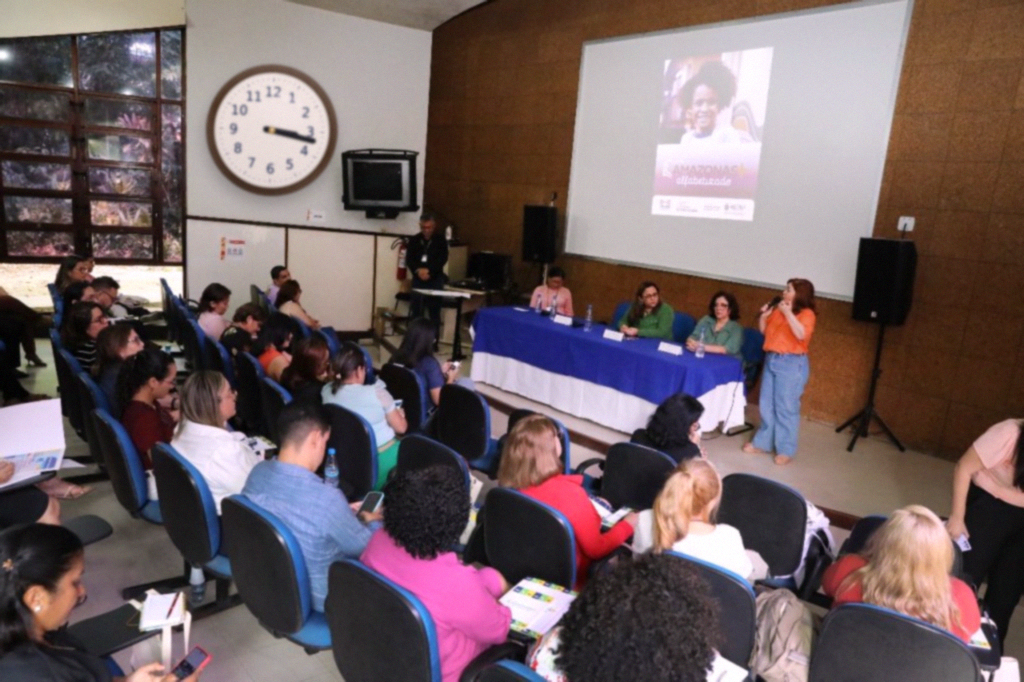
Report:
3:17
